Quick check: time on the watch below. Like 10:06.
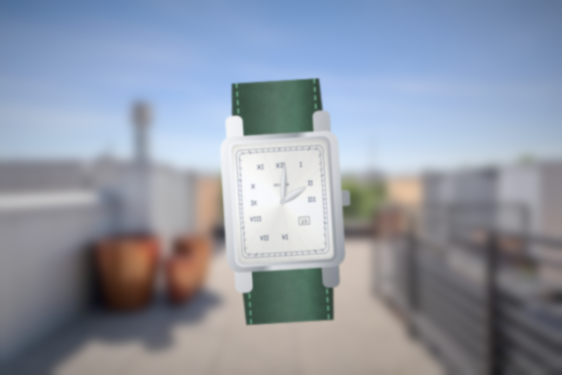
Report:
2:01
